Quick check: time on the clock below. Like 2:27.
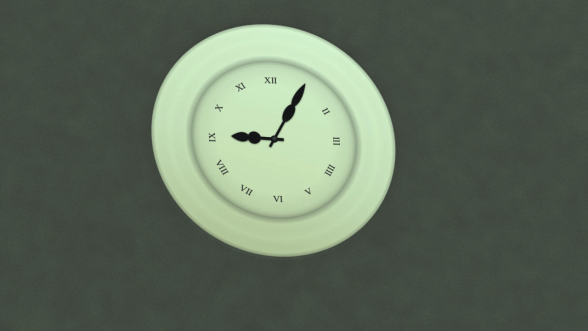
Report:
9:05
